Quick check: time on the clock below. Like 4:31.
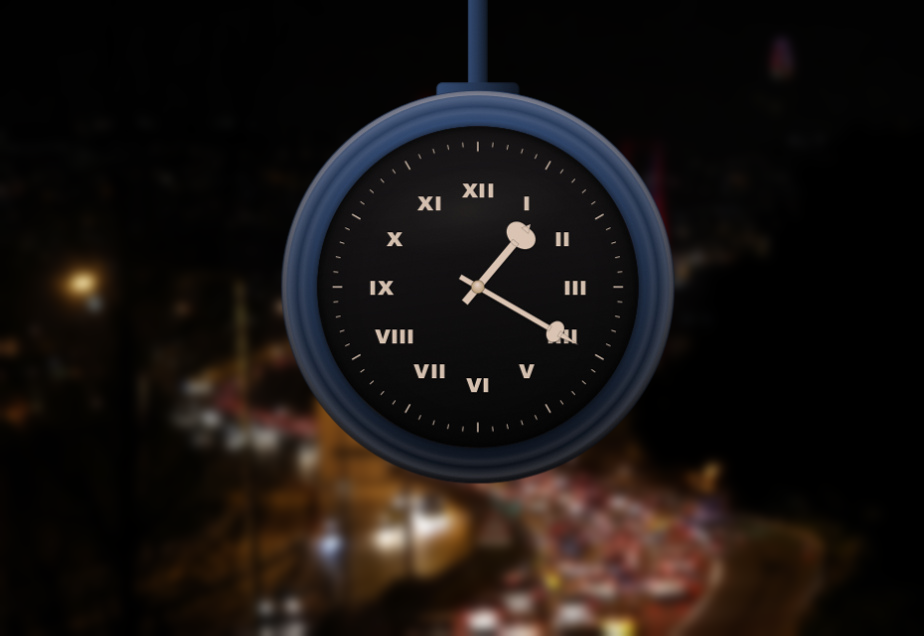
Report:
1:20
